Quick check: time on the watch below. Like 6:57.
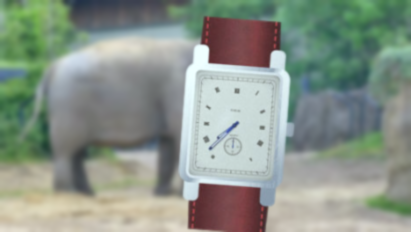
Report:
7:37
